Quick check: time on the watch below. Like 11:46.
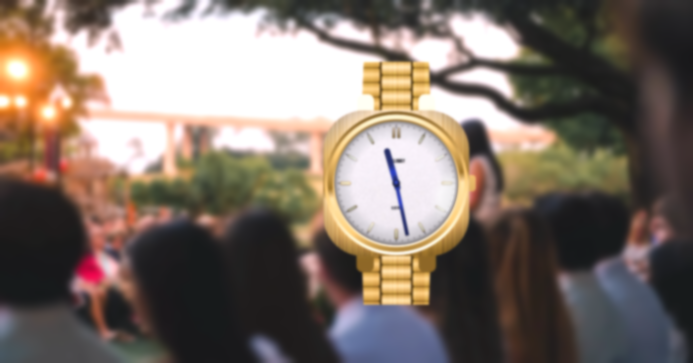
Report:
11:28
